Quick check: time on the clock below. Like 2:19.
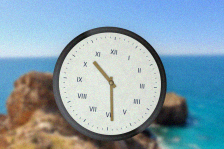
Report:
10:29
